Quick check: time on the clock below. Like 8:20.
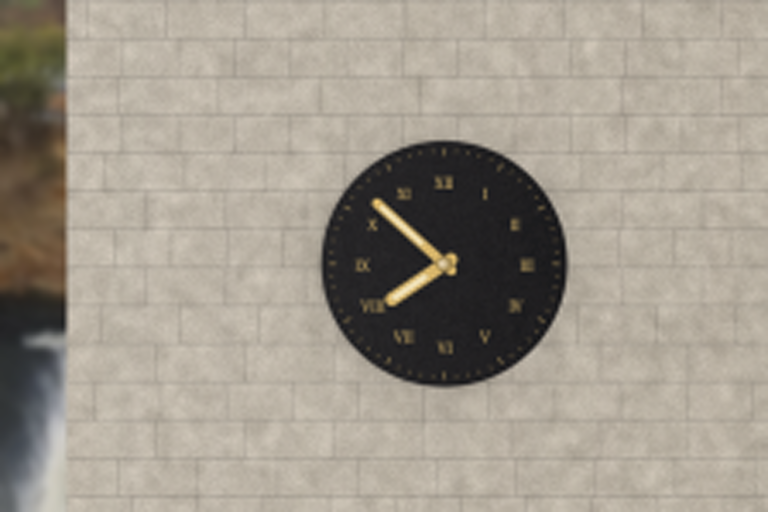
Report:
7:52
